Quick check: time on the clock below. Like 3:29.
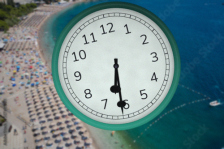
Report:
6:31
